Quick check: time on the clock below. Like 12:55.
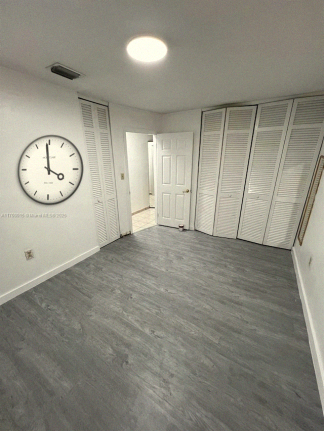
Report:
3:59
